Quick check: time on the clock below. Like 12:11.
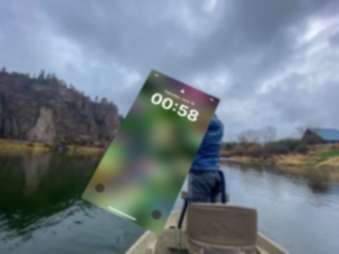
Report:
0:58
